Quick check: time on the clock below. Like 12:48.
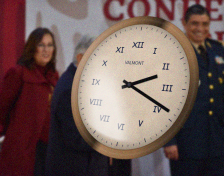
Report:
2:19
